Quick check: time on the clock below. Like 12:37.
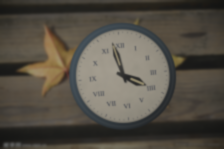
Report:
3:58
